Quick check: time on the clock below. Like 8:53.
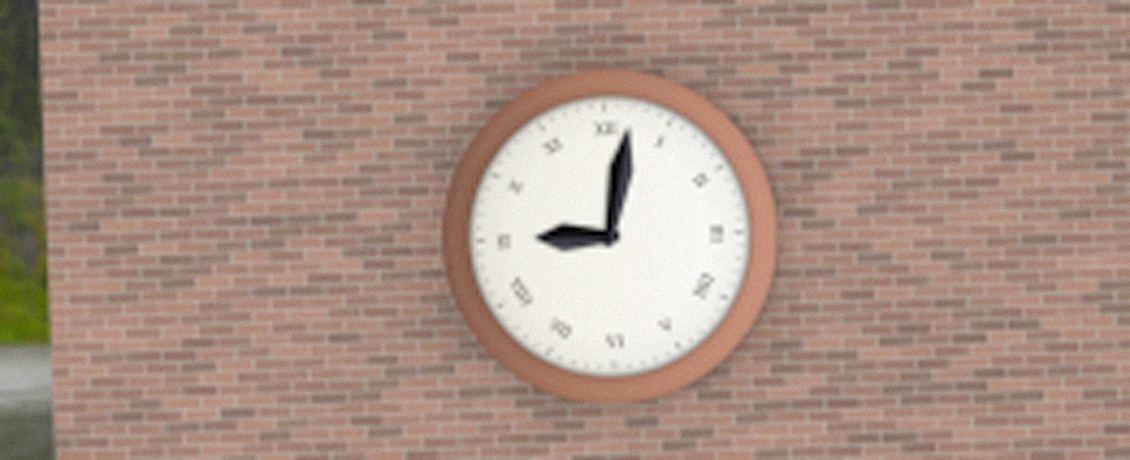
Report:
9:02
